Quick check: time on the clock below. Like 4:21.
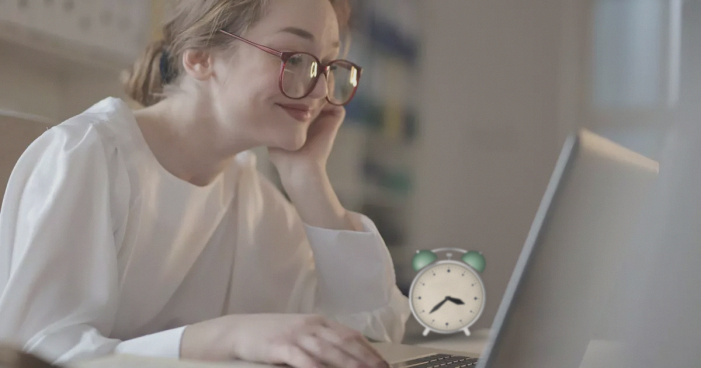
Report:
3:38
